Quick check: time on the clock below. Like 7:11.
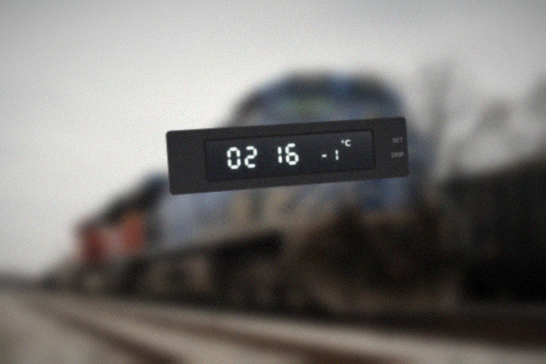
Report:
2:16
